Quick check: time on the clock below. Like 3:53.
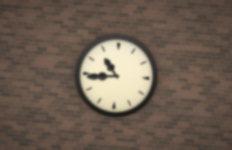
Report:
10:44
